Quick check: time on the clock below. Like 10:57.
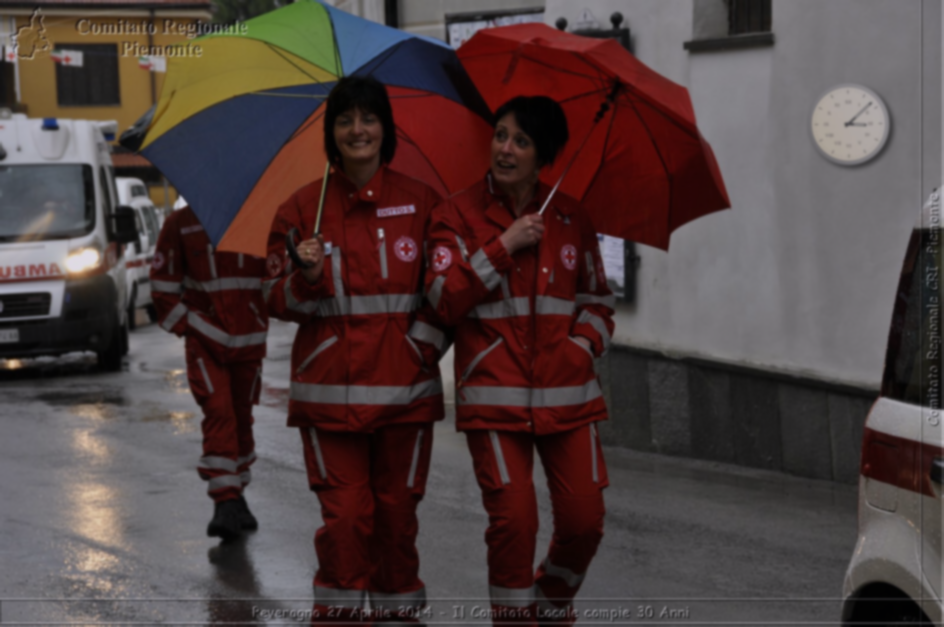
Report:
3:08
